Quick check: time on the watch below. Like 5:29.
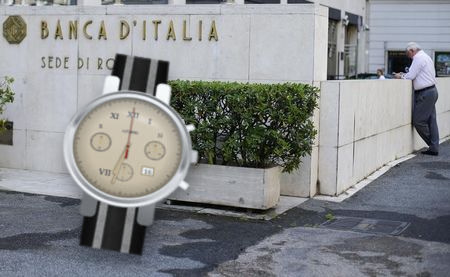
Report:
6:32
